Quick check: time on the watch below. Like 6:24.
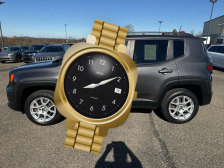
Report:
8:09
